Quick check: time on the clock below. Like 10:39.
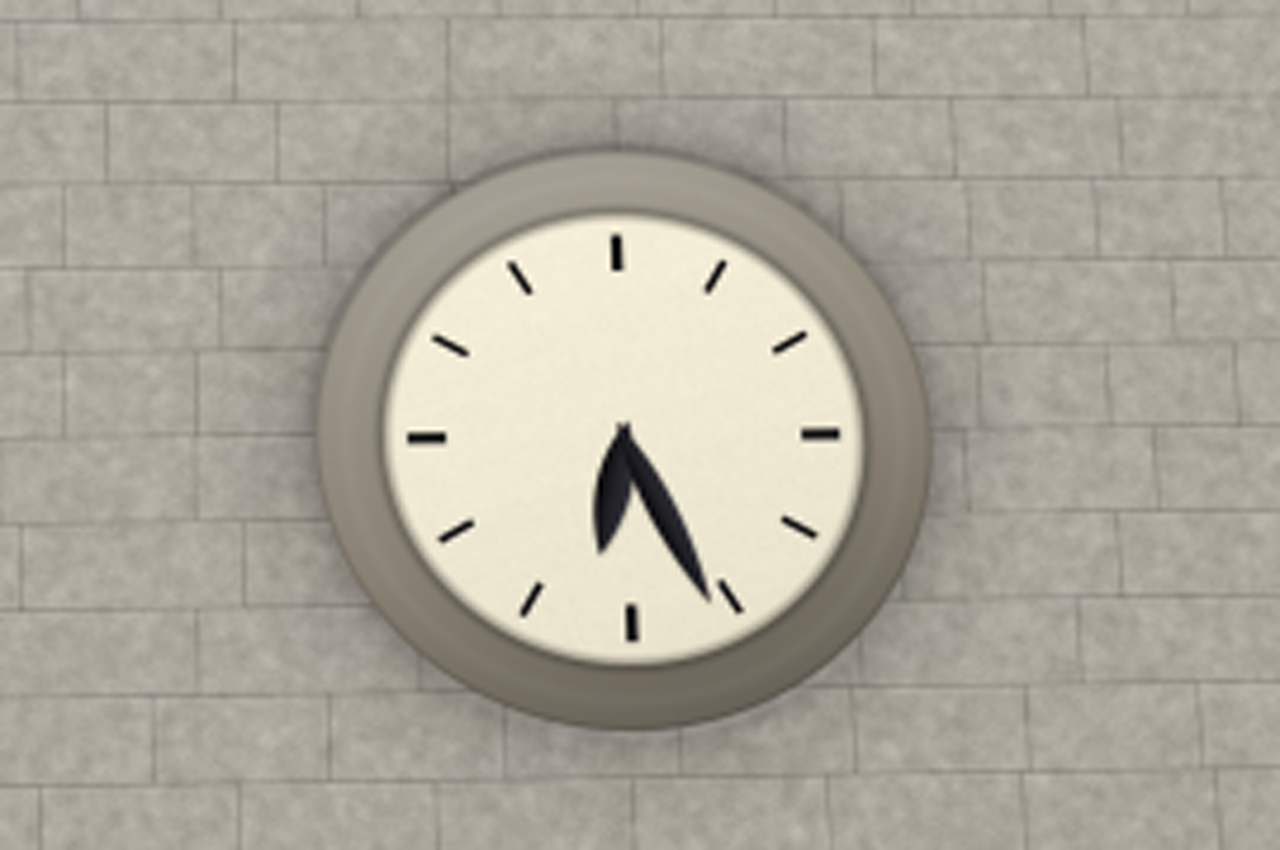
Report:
6:26
